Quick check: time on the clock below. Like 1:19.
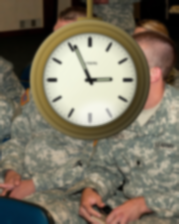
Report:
2:56
